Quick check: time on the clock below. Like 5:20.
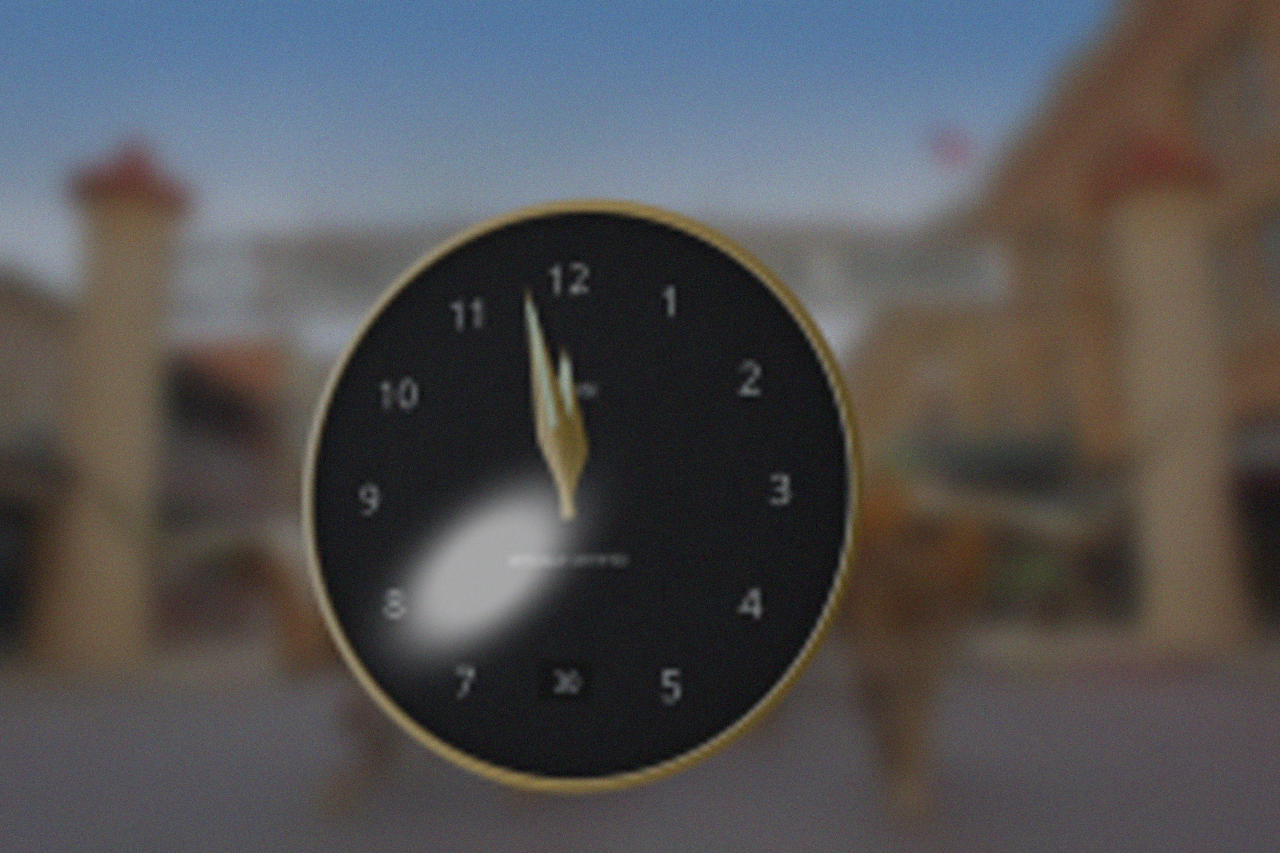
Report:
11:58
